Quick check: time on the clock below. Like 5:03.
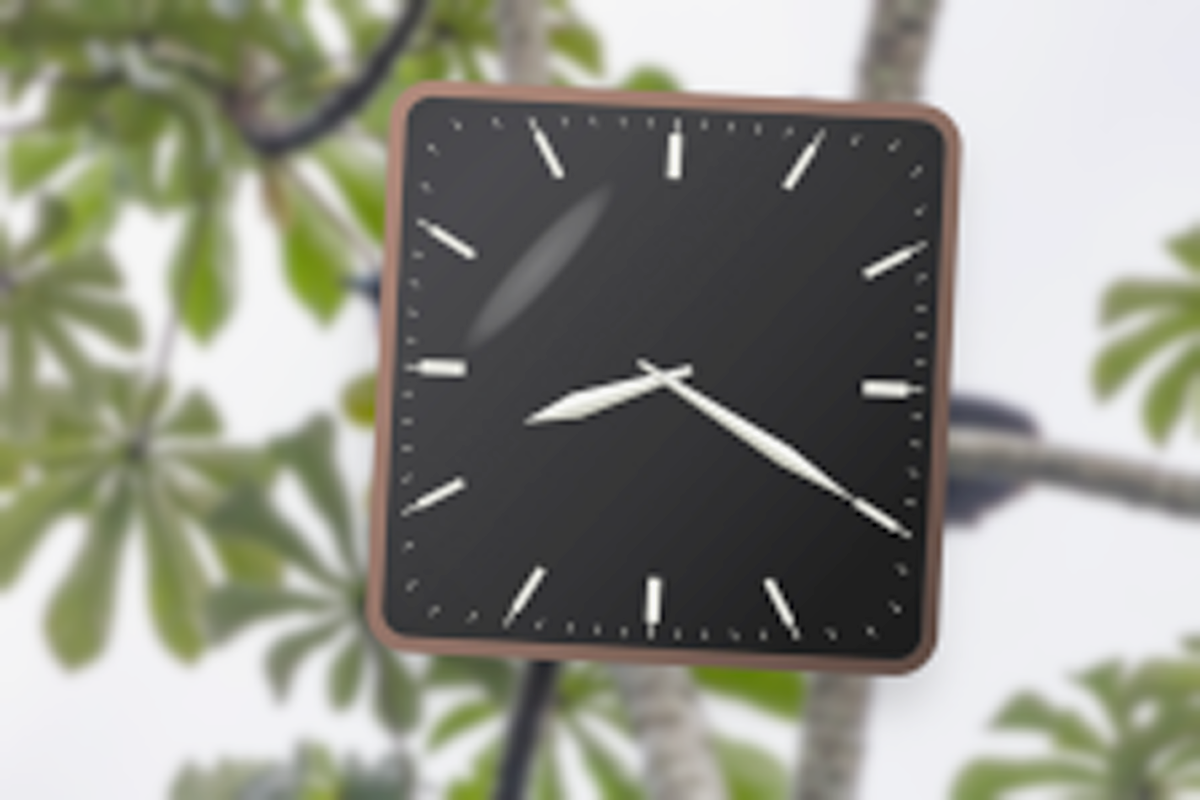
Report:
8:20
